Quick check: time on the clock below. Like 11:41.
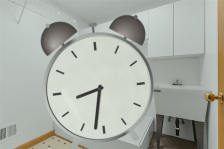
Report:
8:32
